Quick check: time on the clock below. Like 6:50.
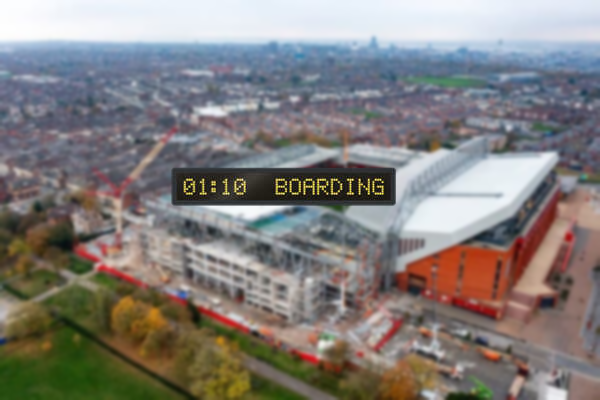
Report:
1:10
